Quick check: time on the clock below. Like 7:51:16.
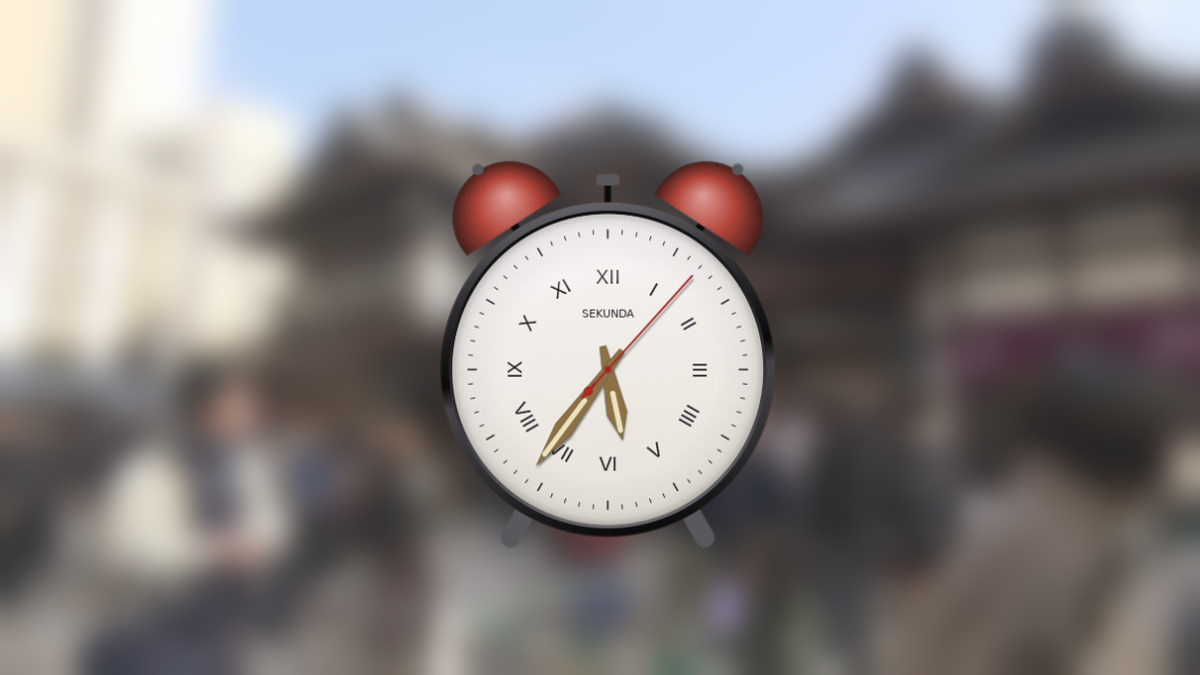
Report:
5:36:07
